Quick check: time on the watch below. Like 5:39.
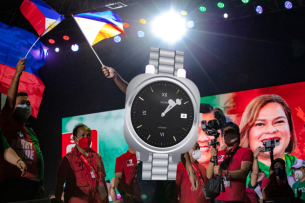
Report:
1:08
